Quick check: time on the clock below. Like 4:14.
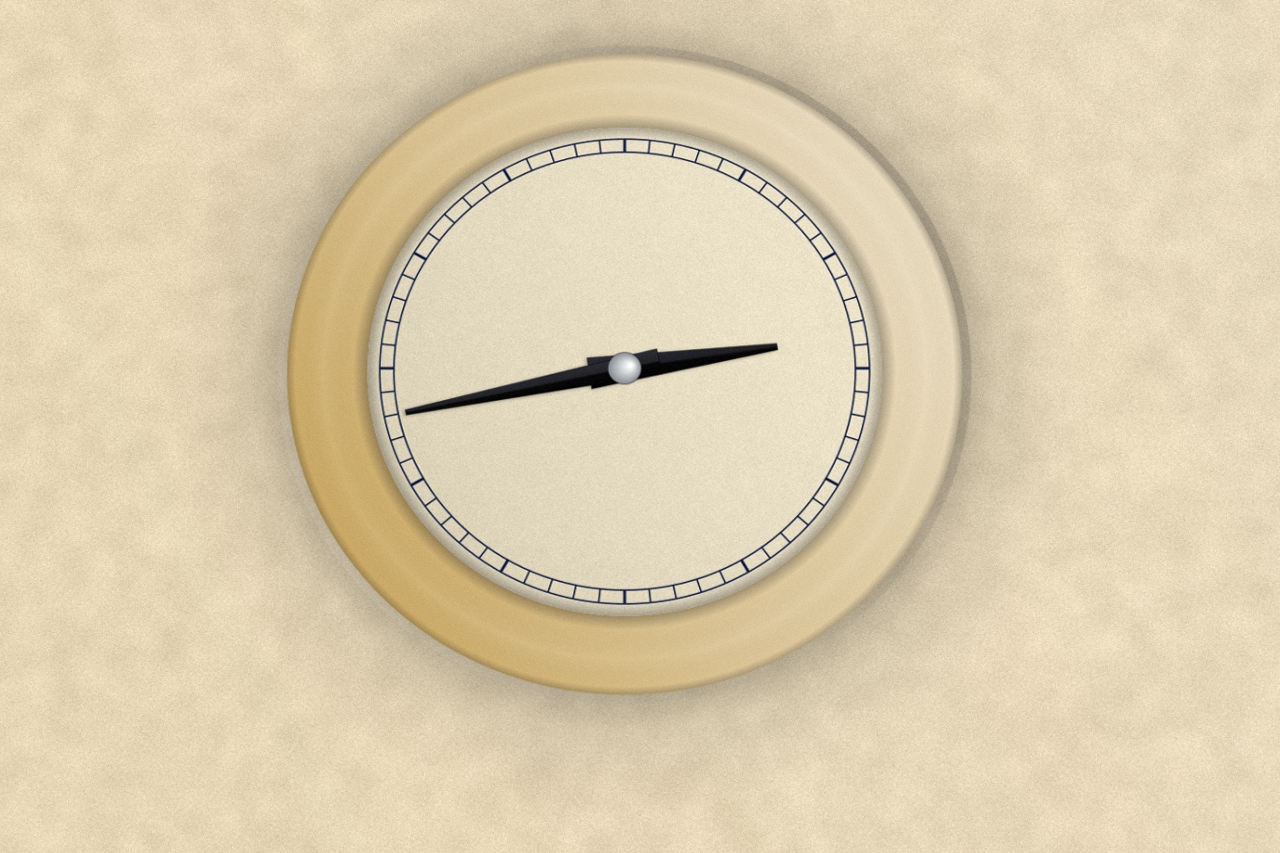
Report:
2:43
